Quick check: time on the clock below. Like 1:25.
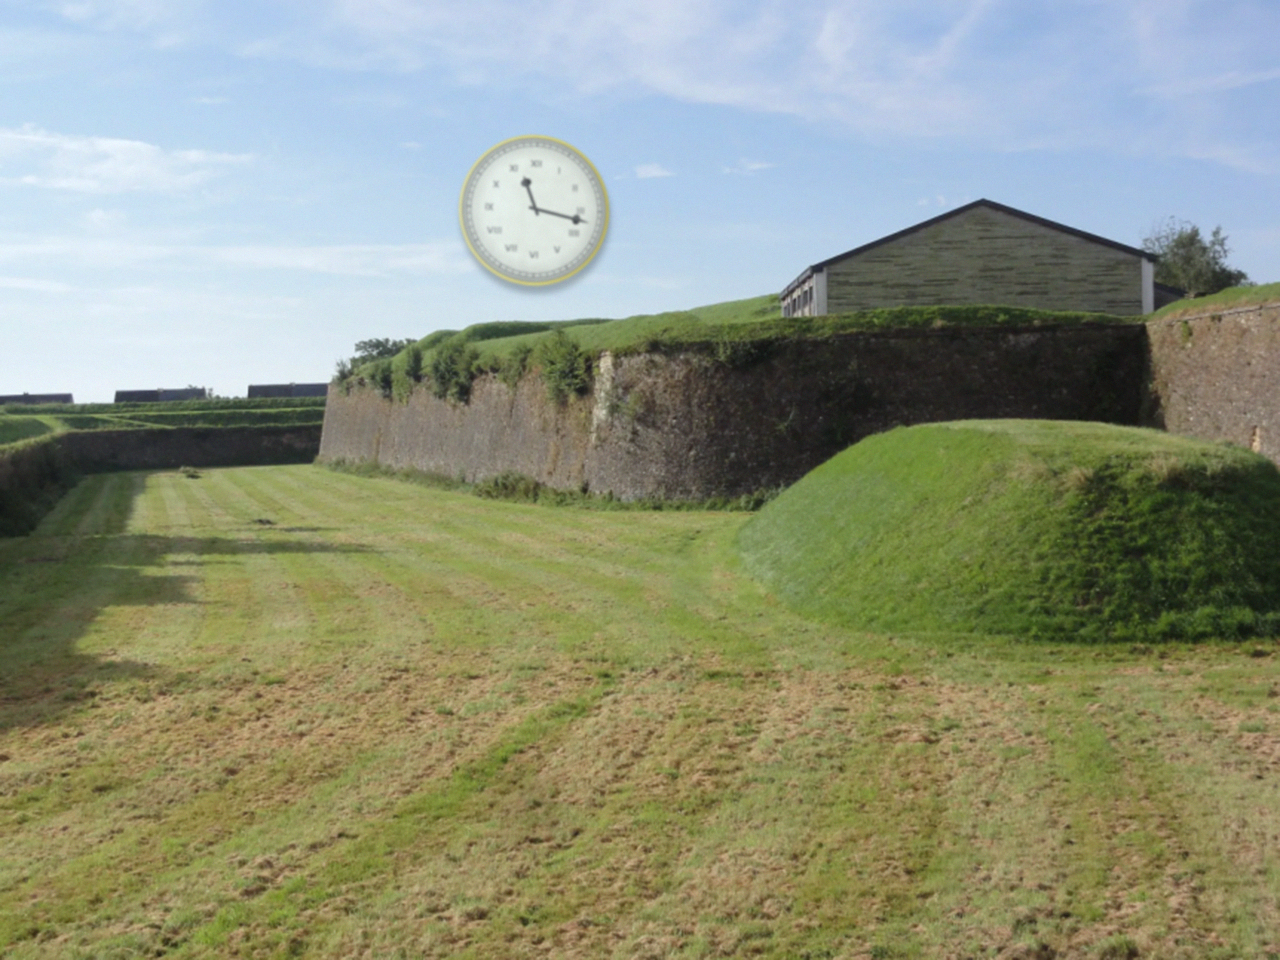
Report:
11:17
